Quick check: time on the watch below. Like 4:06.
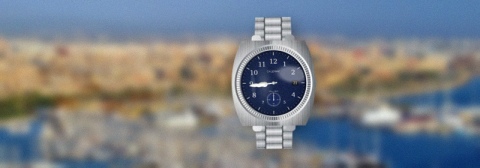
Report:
8:44
